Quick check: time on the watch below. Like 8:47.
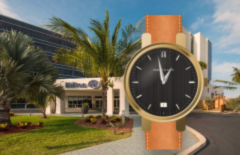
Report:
12:58
